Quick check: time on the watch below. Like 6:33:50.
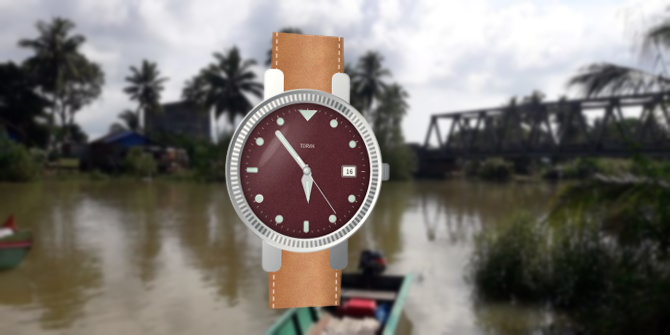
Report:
5:53:24
